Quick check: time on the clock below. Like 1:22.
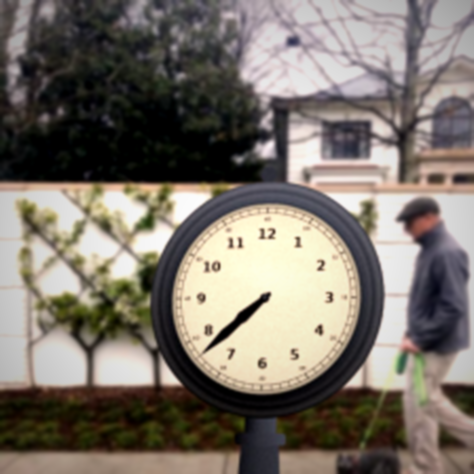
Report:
7:38
